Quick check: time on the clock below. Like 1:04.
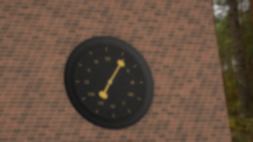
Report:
7:06
